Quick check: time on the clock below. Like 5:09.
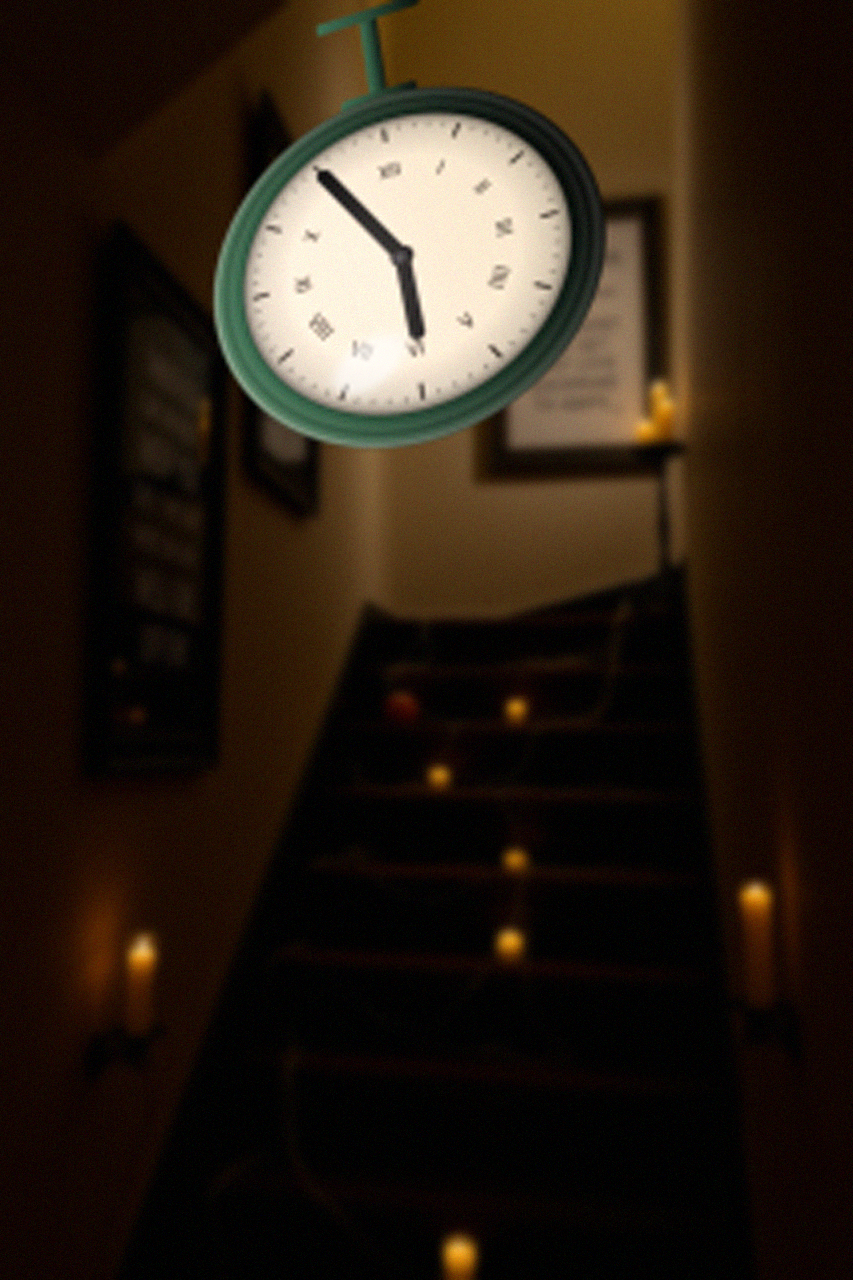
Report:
5:55
